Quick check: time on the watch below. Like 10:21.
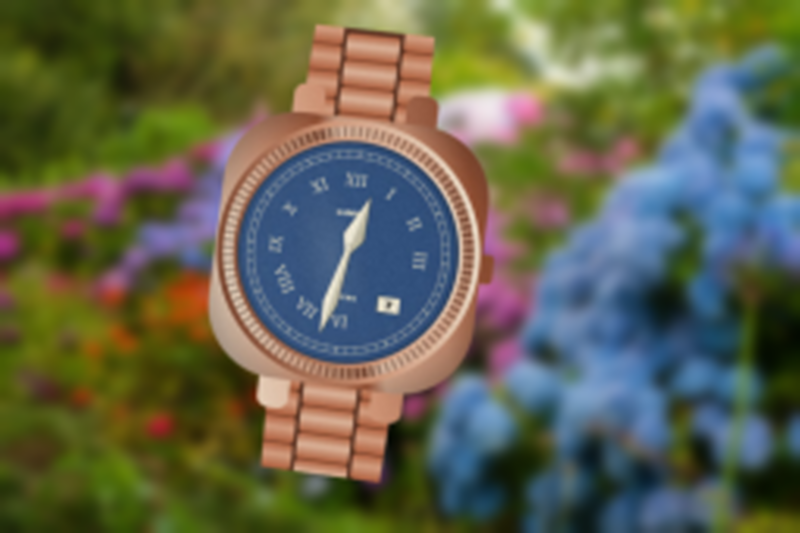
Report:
12:32
